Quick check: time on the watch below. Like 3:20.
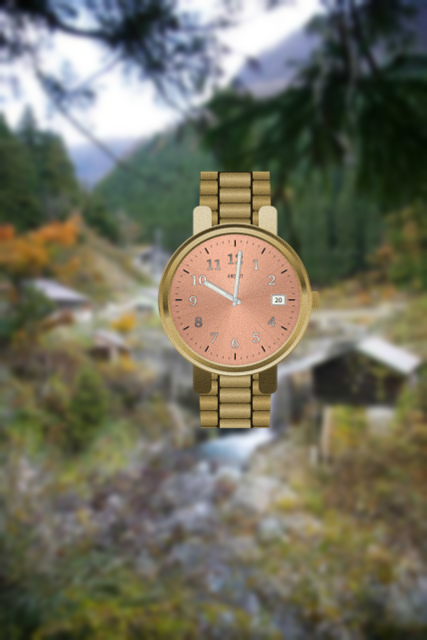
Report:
10:01
